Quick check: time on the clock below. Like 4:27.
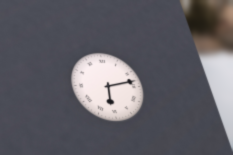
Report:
6:13
